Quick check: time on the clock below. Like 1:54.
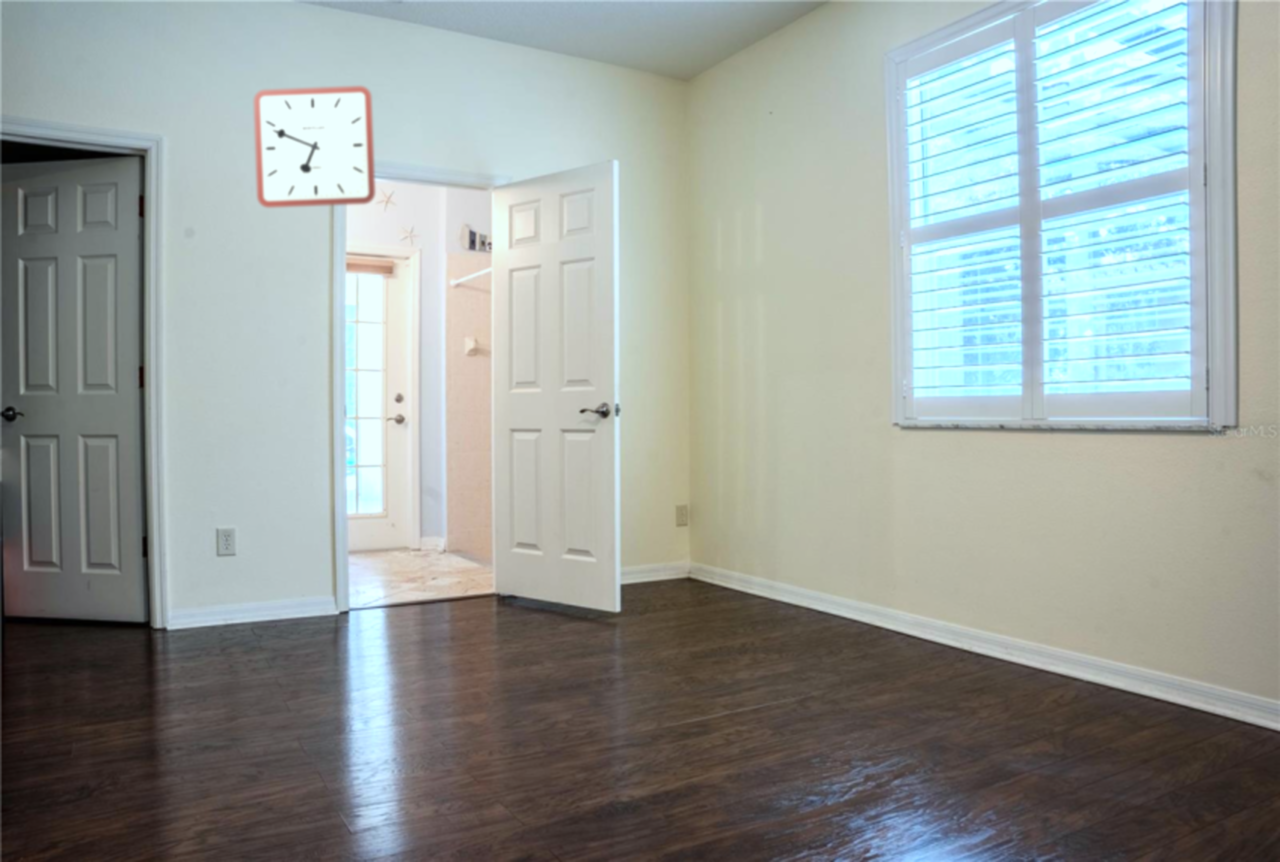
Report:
6:49
